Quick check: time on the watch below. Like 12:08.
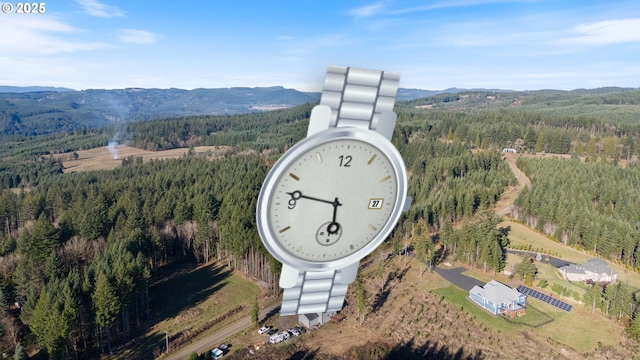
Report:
5:47
